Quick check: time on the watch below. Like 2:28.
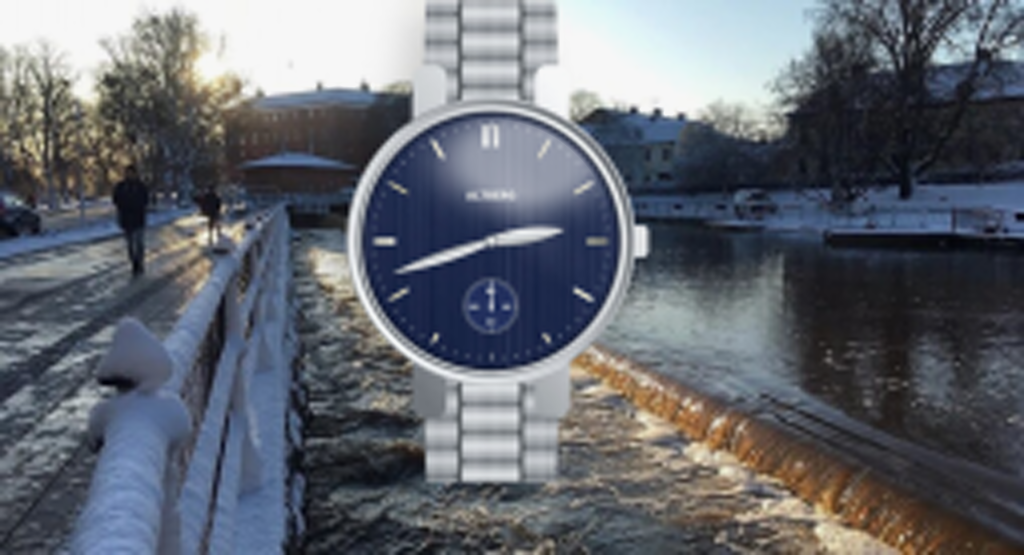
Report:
2:42
